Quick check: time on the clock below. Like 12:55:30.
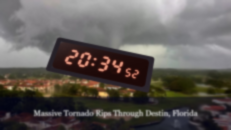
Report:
20:34:52
